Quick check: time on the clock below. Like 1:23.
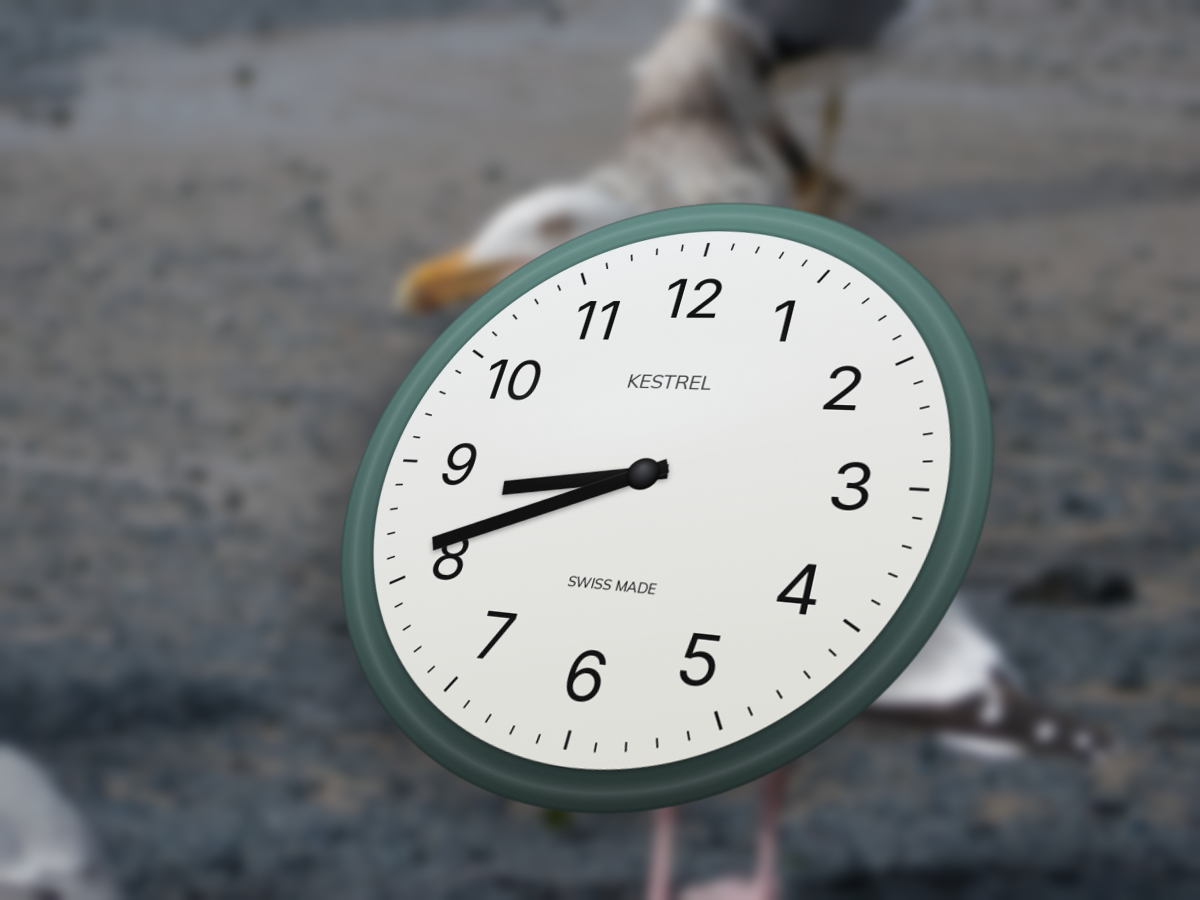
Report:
8:41
